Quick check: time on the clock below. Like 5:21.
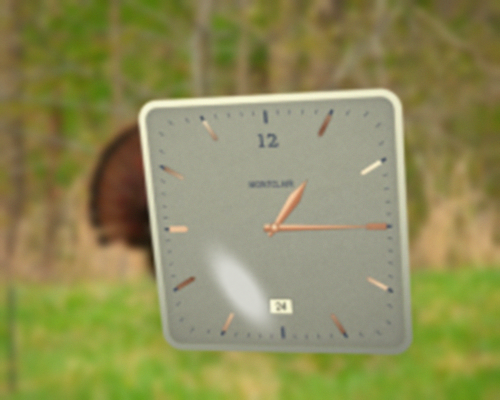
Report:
1:15
